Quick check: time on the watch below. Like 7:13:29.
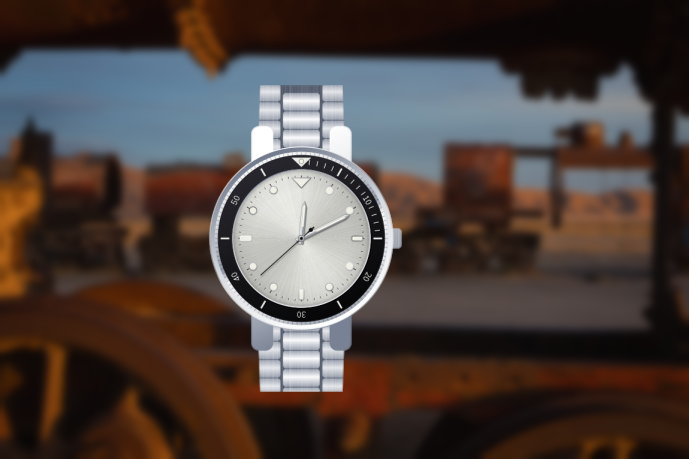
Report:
12:10:38
